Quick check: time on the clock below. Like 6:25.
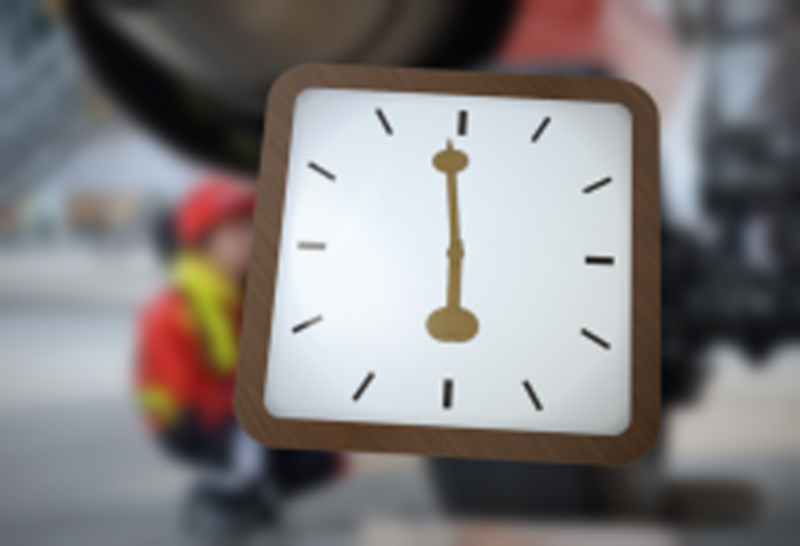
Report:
5:59
